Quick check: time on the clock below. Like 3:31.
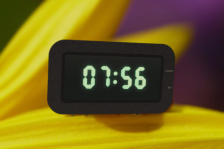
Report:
7:56
